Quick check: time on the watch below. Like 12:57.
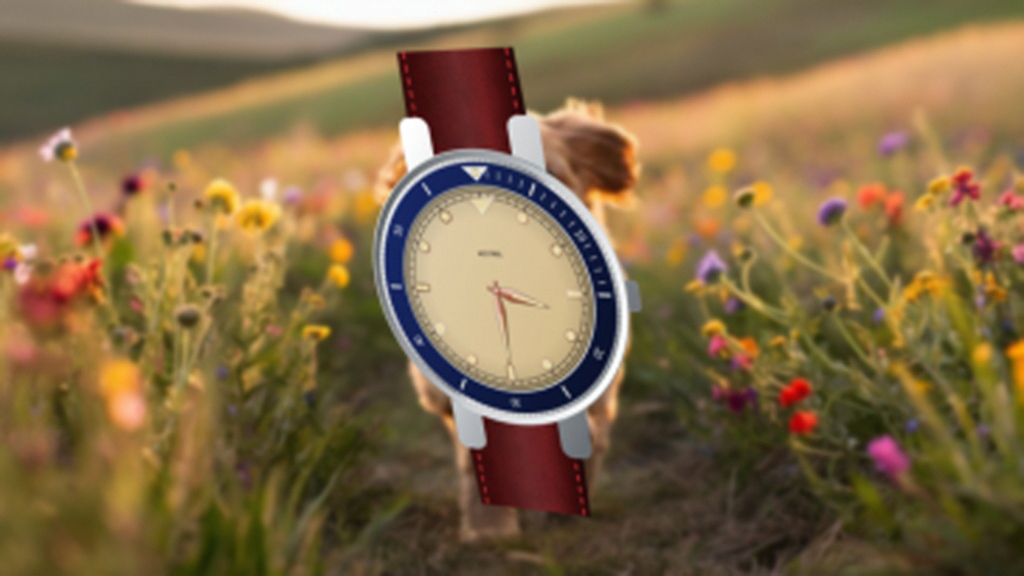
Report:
3:30
